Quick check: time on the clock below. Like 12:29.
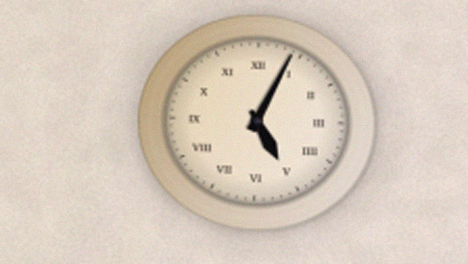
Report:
5:04
